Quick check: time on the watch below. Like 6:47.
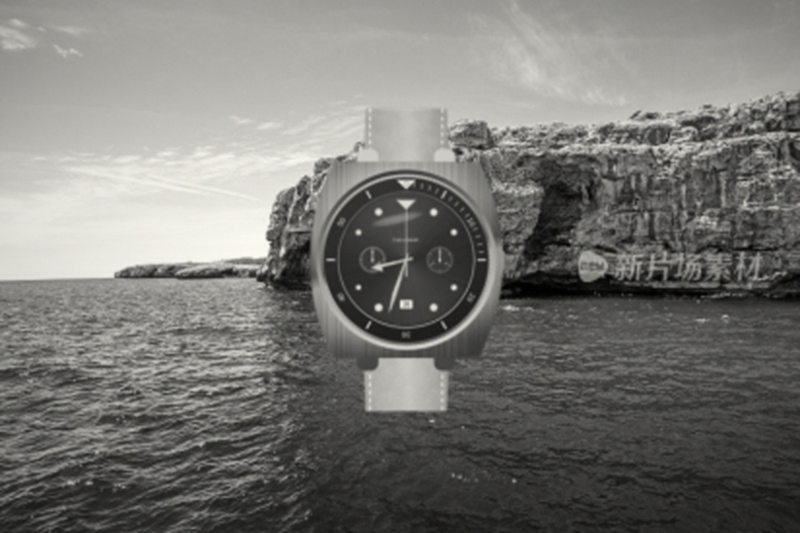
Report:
8:33
